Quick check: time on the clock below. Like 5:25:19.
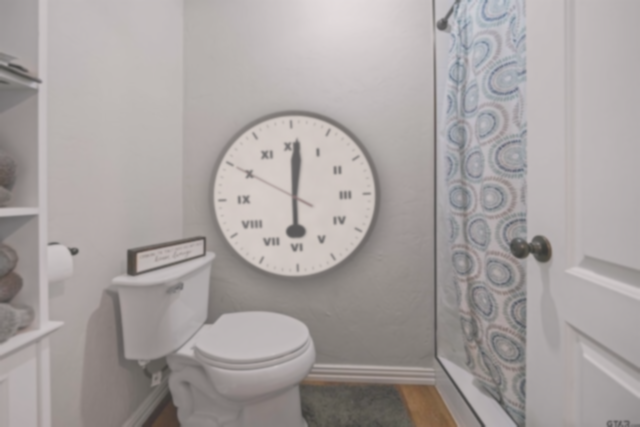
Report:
6:00:50
